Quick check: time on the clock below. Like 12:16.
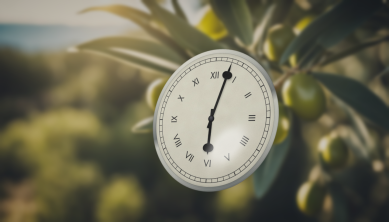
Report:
6:03
